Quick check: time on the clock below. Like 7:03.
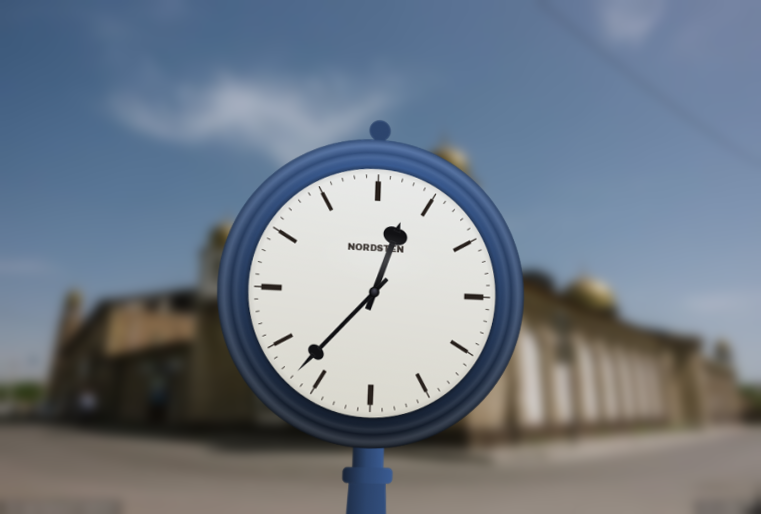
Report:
12:37
